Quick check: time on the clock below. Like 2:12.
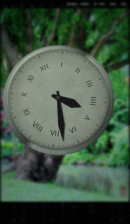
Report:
4:33
